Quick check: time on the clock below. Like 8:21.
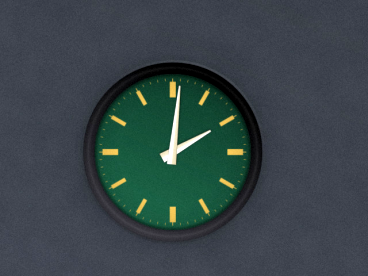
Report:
2:01
